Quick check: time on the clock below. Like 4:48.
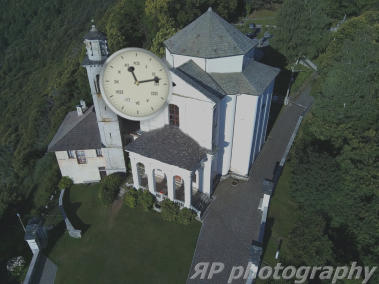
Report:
11:13
